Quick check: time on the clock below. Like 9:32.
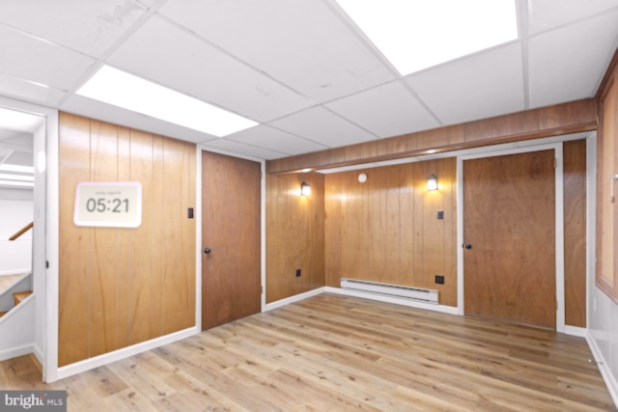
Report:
5:21
